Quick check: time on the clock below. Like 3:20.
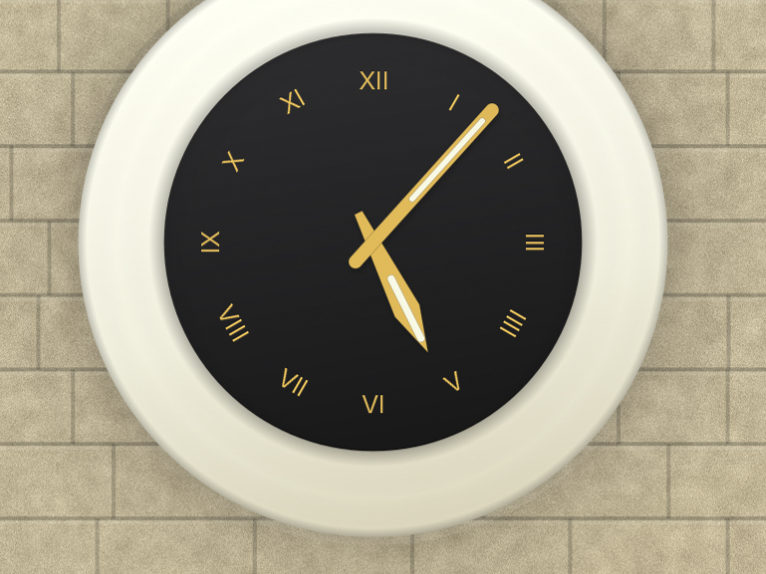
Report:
5:07
